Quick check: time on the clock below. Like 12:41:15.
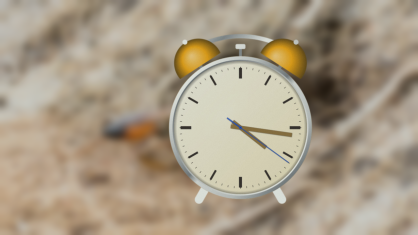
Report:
4:16:21
